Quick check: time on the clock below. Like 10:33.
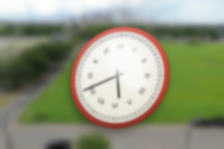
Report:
5:41
